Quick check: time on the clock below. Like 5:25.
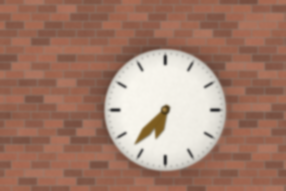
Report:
6:37
